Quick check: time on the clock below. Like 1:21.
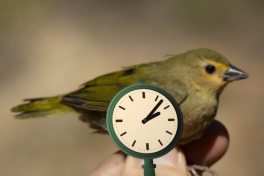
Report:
2:07
